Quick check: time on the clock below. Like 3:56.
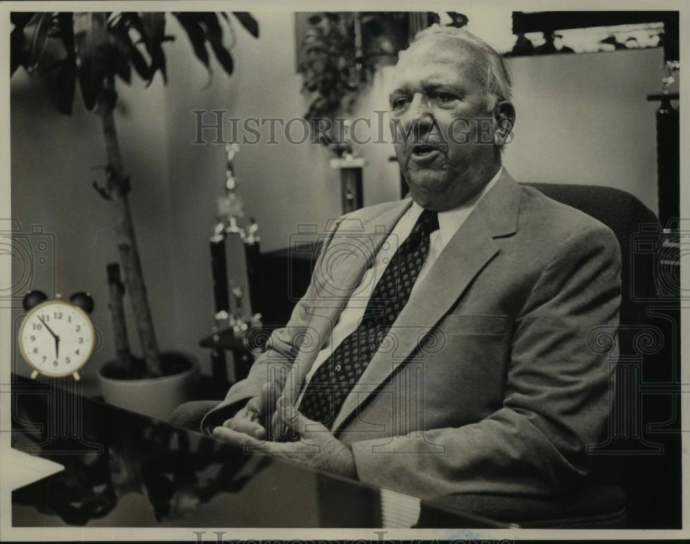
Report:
5:53
